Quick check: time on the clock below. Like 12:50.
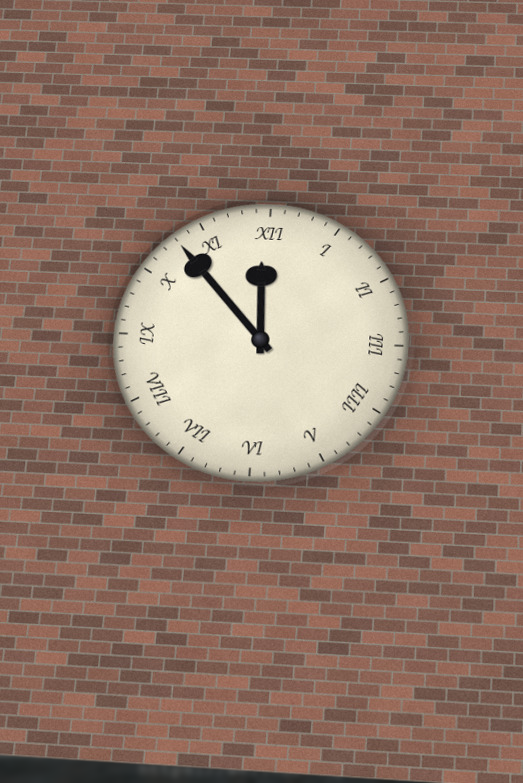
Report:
11:53
